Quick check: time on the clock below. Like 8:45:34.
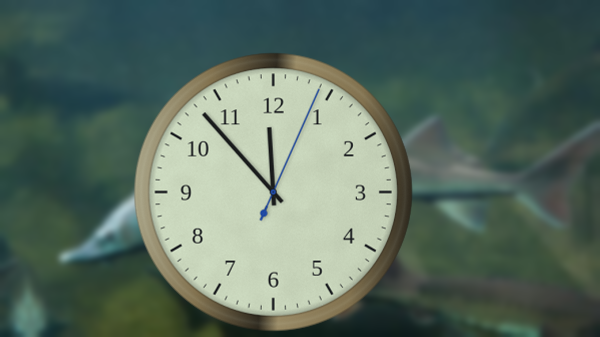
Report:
11:53:04
